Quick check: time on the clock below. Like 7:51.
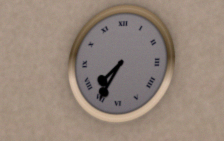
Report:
7:35
